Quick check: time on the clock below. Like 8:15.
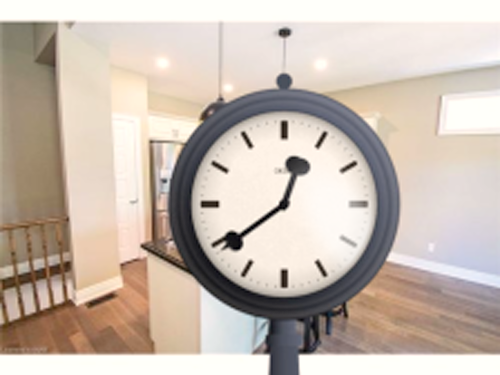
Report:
12:39
